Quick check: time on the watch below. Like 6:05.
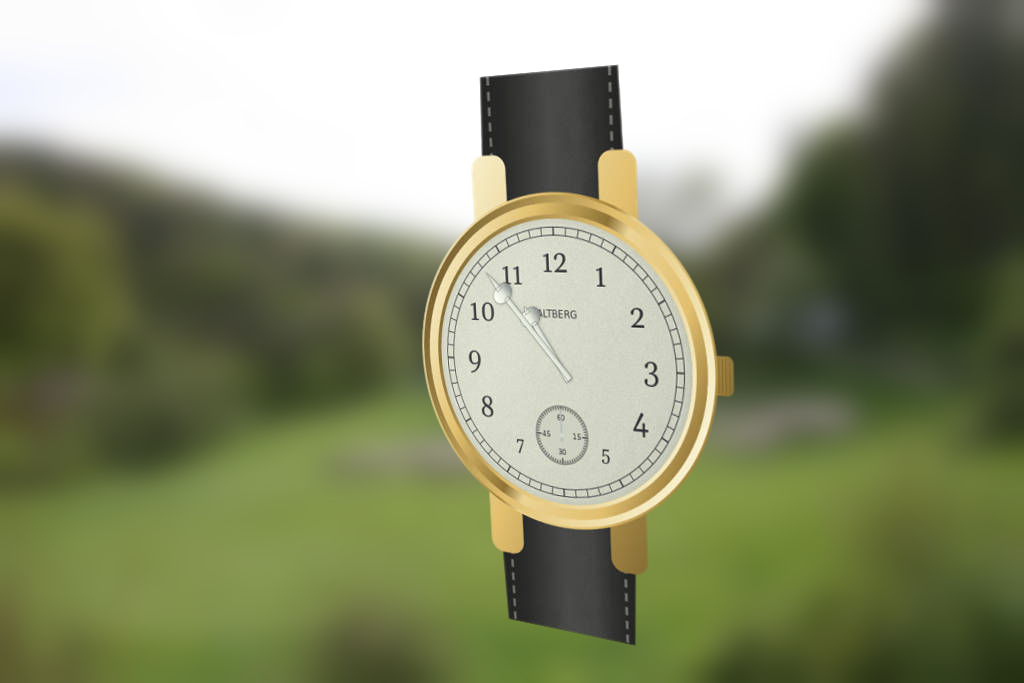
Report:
10:53
